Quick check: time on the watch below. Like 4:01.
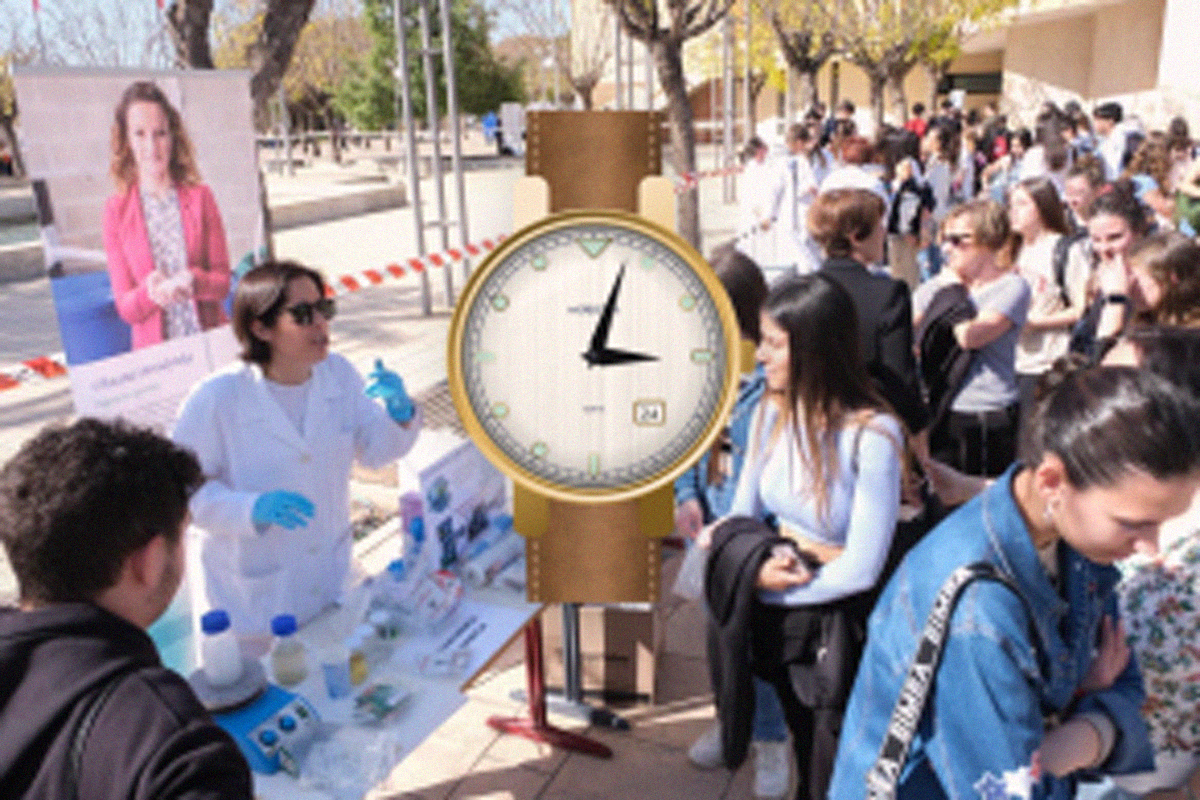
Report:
3:03
